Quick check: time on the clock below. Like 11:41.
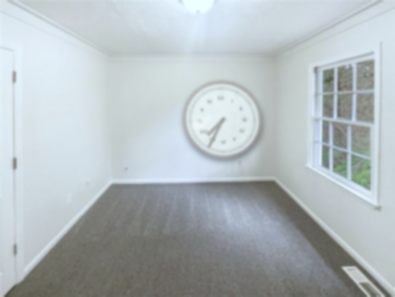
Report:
7:35
